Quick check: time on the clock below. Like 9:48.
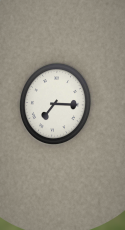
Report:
7:15
